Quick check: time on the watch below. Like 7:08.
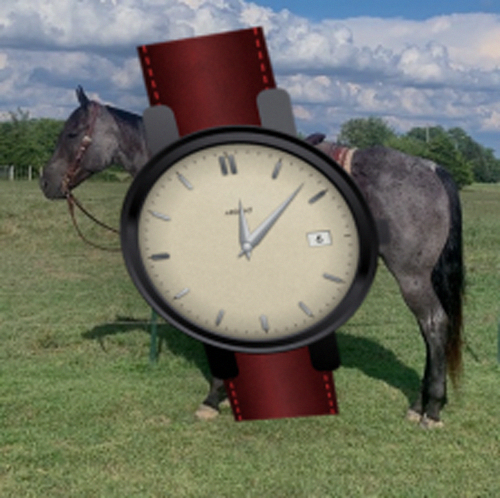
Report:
12:08
